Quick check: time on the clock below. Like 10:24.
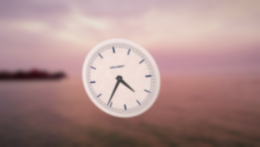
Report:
4:36
